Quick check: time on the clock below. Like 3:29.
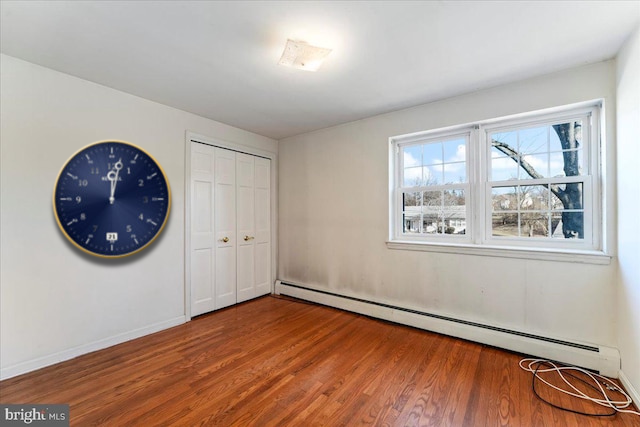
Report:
12:02
